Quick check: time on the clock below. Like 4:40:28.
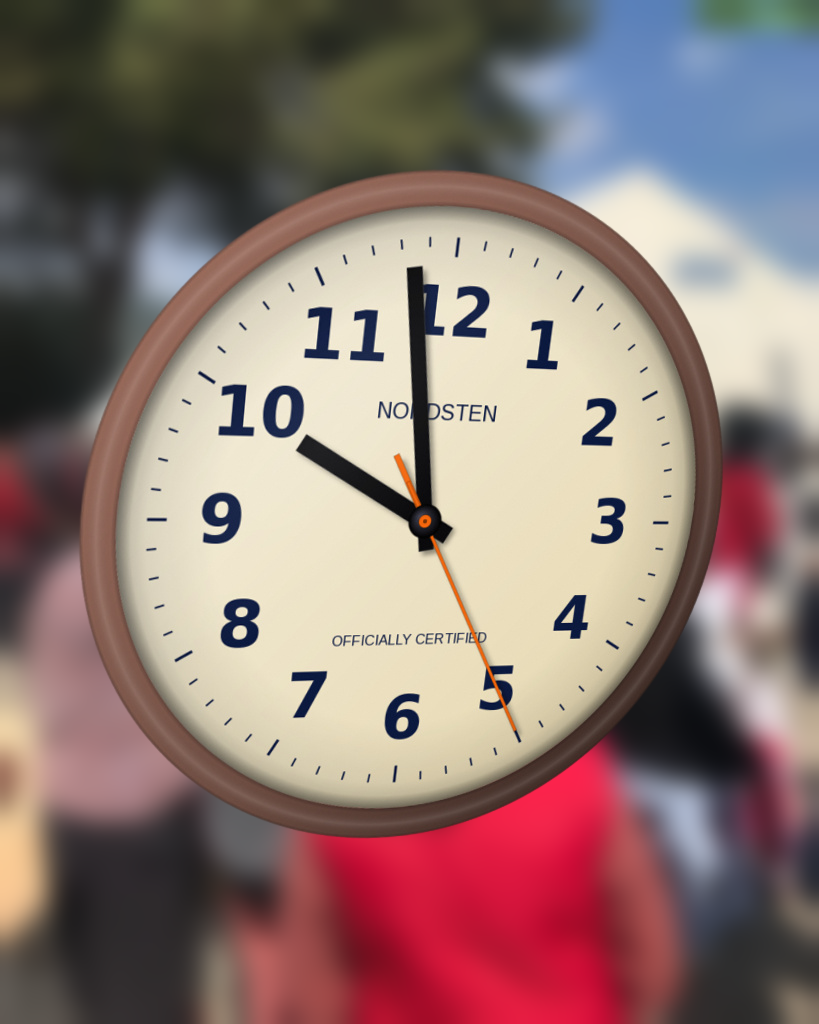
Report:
9:58:25
